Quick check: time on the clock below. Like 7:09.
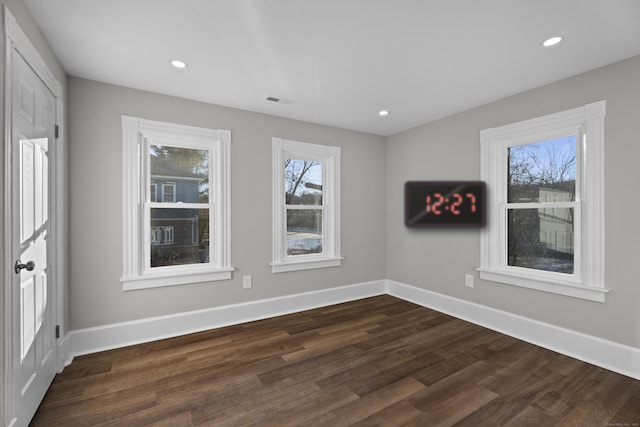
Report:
12:27
